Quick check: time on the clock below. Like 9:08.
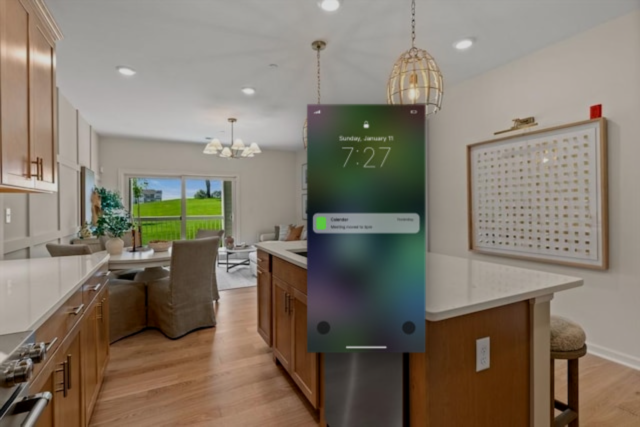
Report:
7:27
